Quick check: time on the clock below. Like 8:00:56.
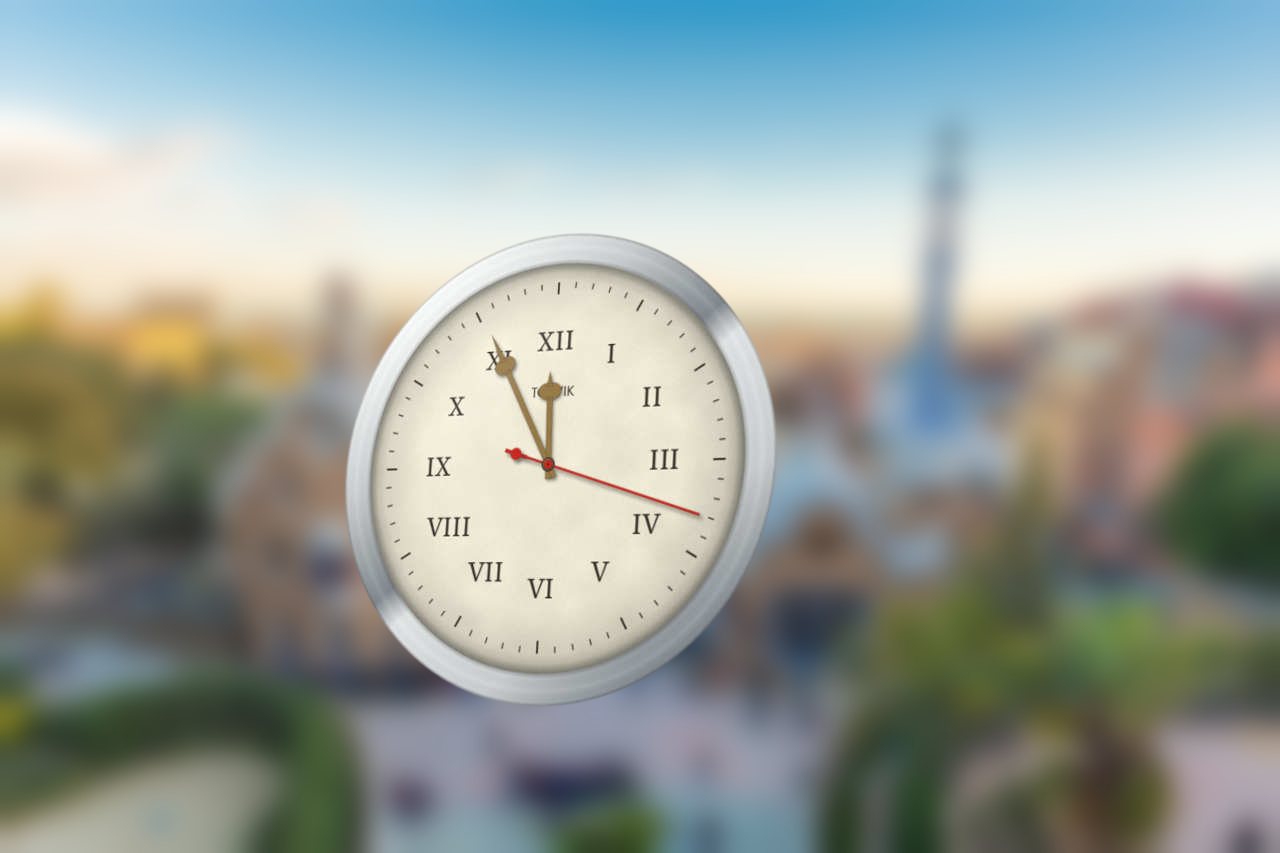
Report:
11:55:18
